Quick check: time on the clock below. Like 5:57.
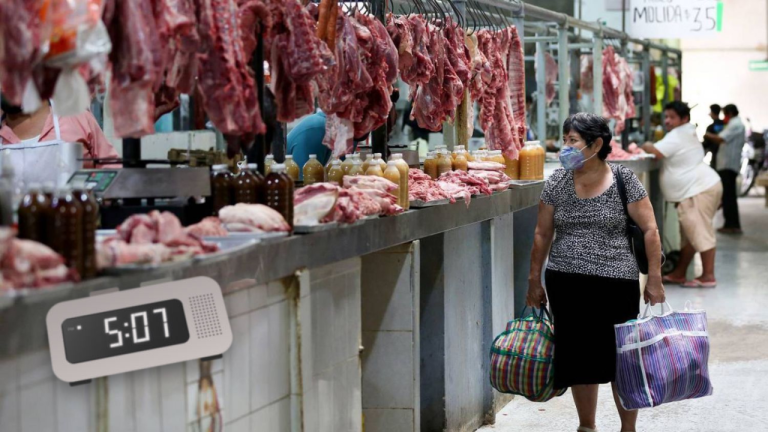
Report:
5:07
